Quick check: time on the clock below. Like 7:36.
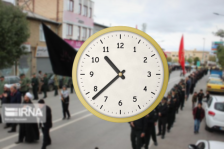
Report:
10:38
